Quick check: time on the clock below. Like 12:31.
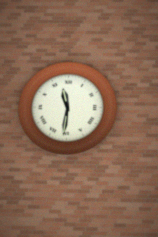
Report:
11:31
